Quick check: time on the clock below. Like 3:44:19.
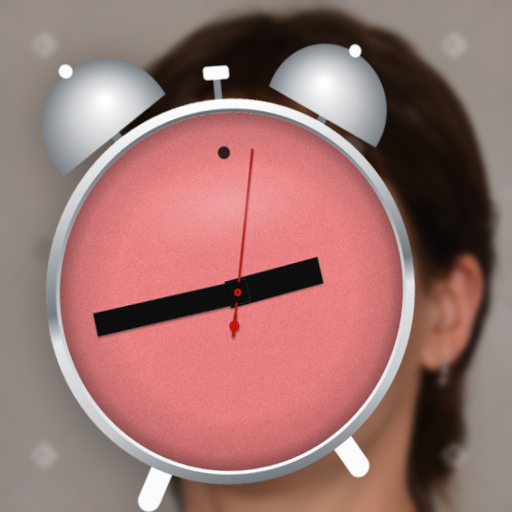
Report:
2:44:02
